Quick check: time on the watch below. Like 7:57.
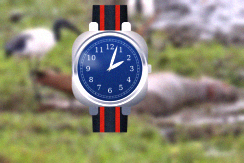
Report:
2:03
